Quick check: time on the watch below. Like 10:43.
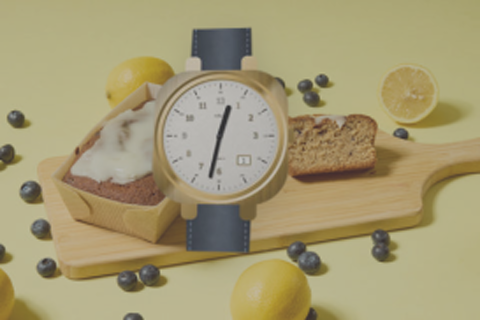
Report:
12:32
